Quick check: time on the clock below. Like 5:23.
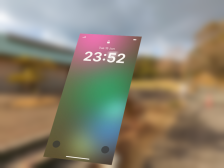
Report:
23:52
